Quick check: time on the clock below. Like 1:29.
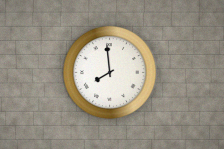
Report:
7:59
